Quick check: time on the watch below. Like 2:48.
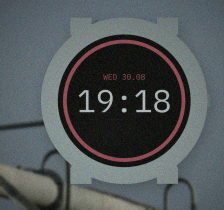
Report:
19:18
